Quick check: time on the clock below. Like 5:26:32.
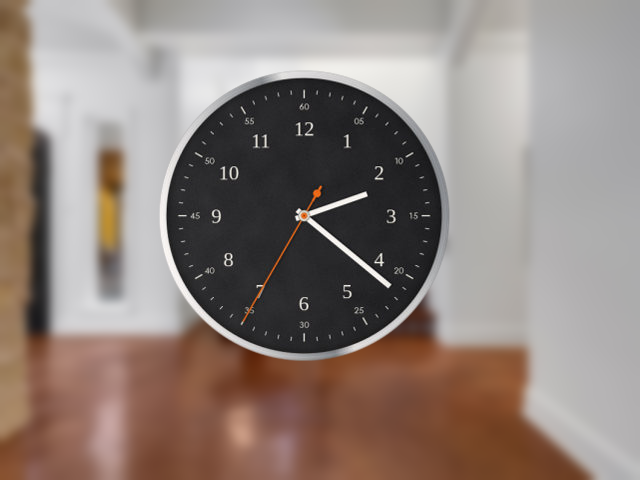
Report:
2:21:35
